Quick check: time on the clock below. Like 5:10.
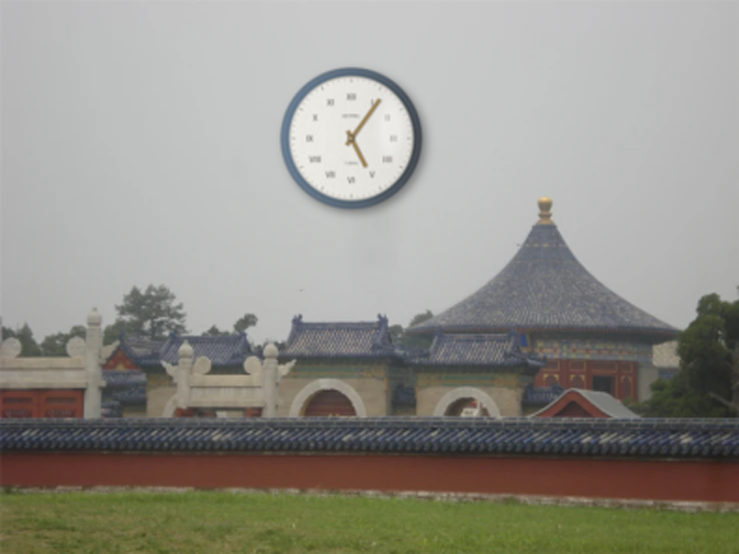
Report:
5:06
